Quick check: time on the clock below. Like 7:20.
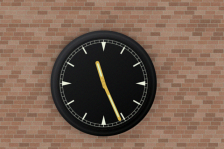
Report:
11:26
